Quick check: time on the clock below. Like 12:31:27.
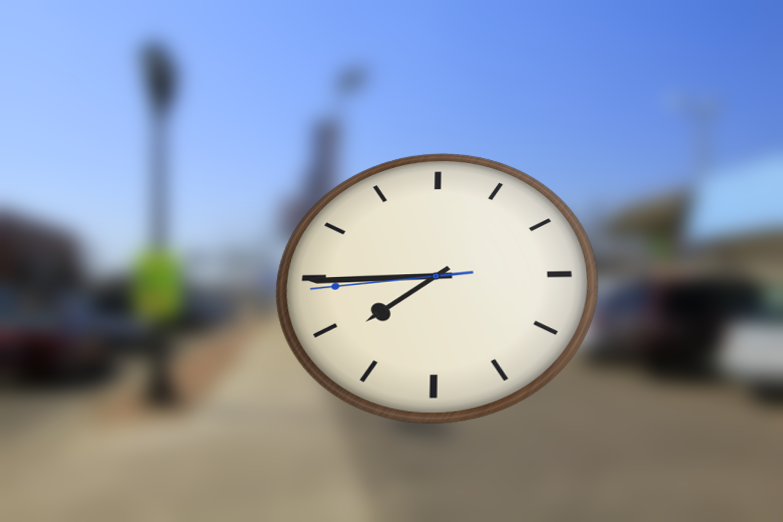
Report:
7:44:44
